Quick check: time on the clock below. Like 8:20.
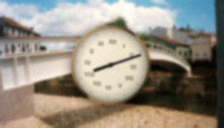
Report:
8:11
